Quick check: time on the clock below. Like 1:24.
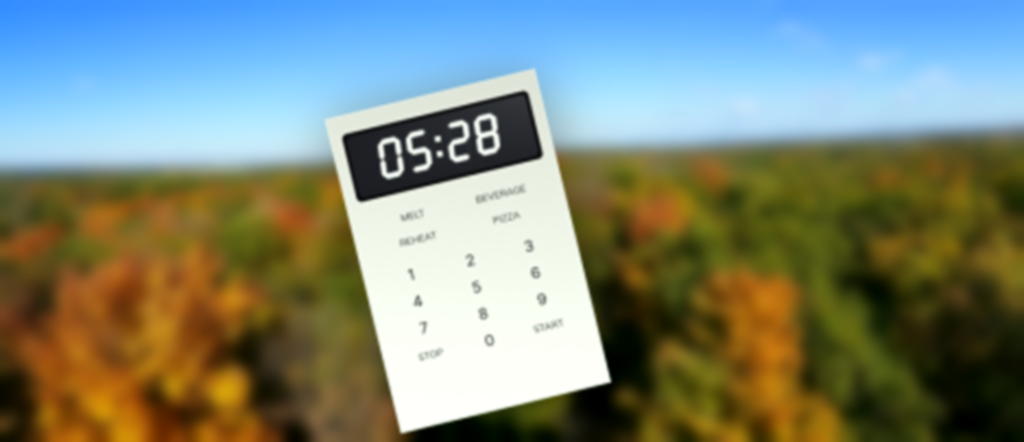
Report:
5:28
